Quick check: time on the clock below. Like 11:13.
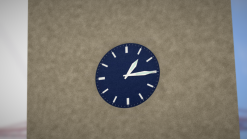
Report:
1:15
